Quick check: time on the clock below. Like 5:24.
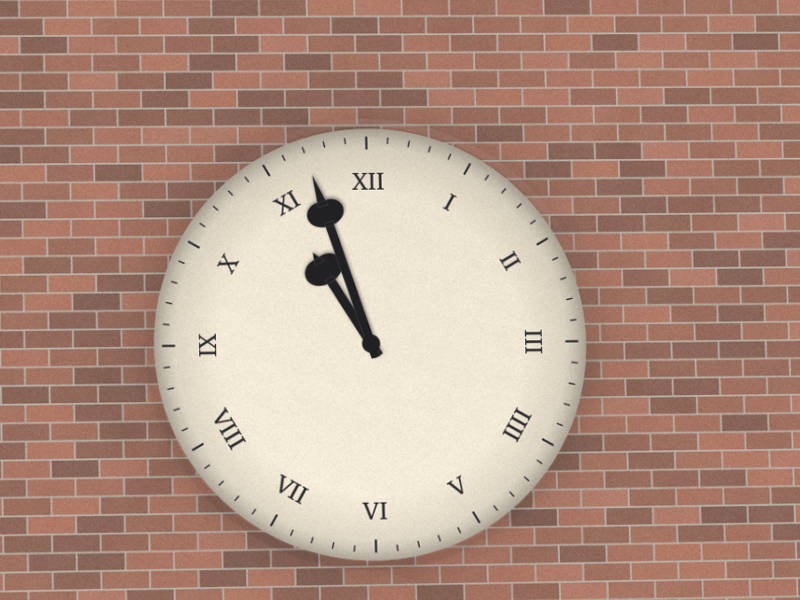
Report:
10:57
